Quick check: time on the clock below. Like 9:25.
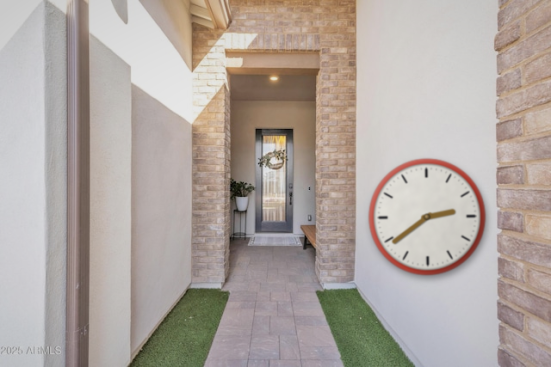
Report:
2:39
